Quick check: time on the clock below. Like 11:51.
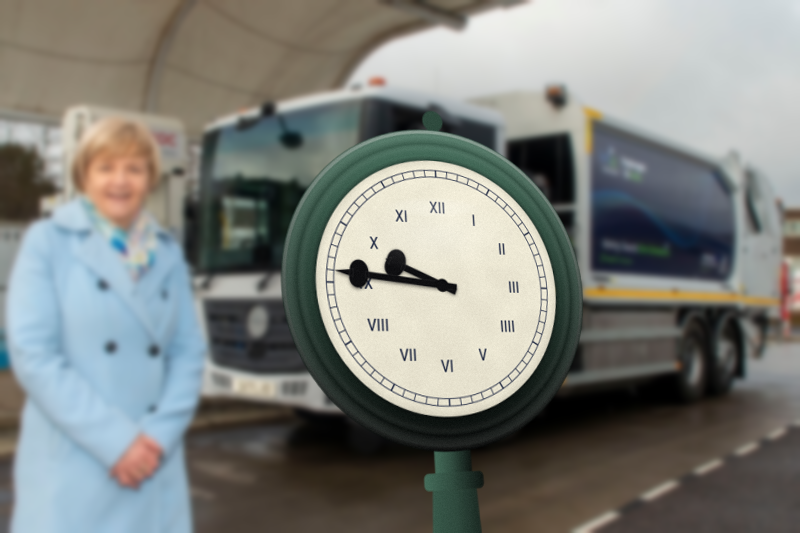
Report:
9:46
